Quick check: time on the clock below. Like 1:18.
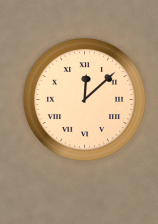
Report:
12:08
